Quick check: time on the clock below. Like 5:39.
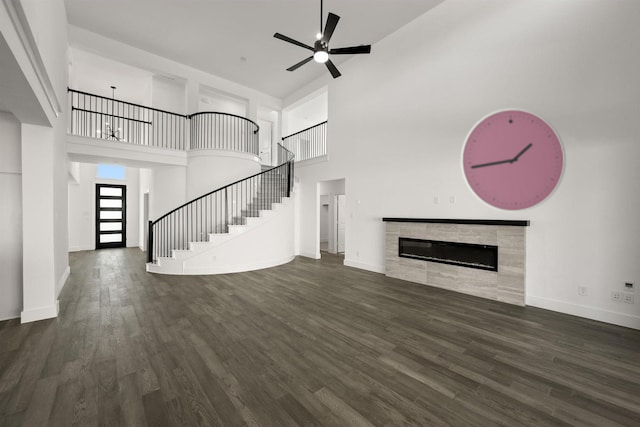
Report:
1:44
